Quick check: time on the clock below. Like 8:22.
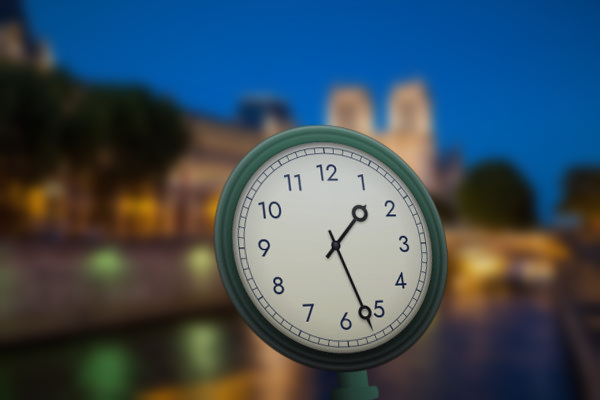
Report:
1:27
